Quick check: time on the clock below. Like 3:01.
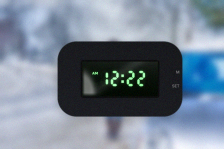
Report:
12:22
